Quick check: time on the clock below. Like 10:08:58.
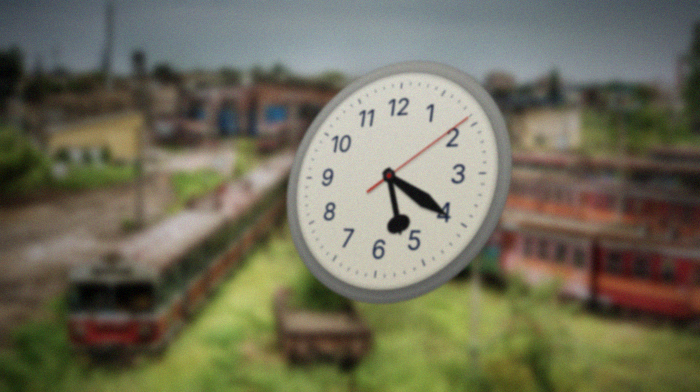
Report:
5:20:09
